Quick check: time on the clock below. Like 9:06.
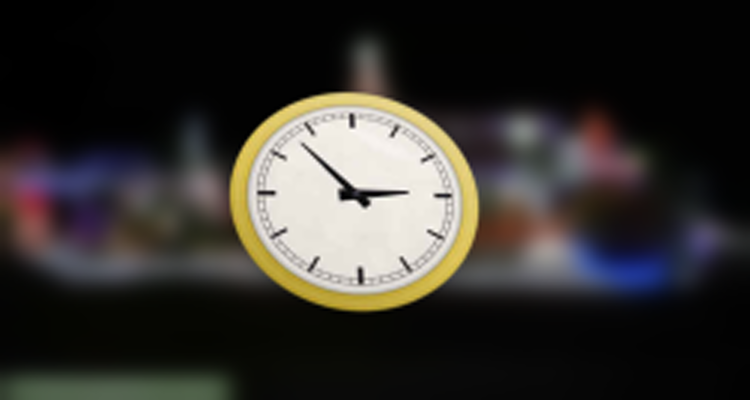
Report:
2:53
